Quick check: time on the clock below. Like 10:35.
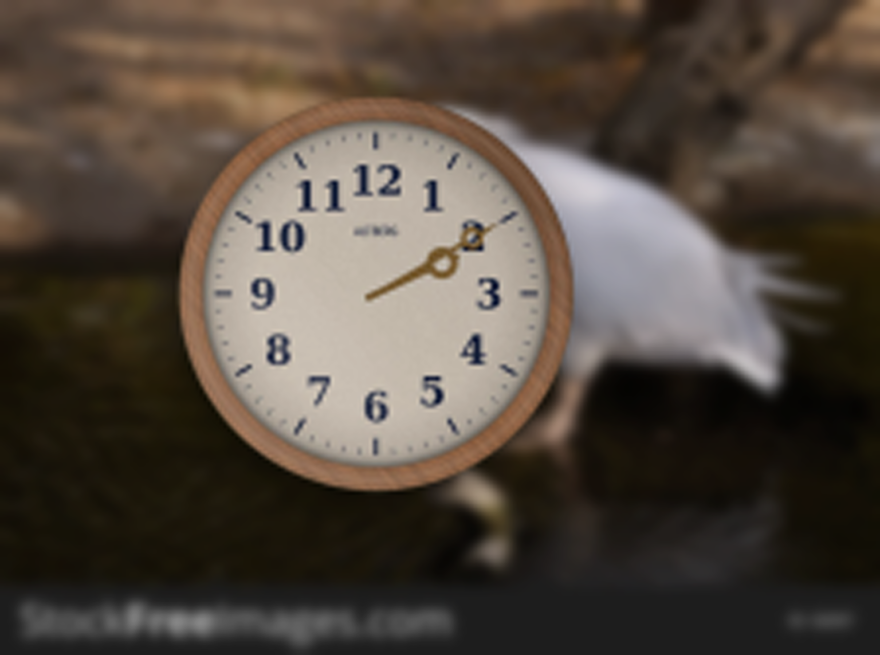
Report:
2:10
